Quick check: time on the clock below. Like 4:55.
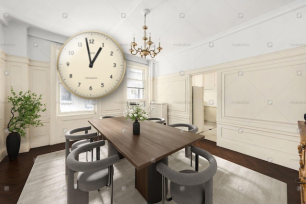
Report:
12:58
